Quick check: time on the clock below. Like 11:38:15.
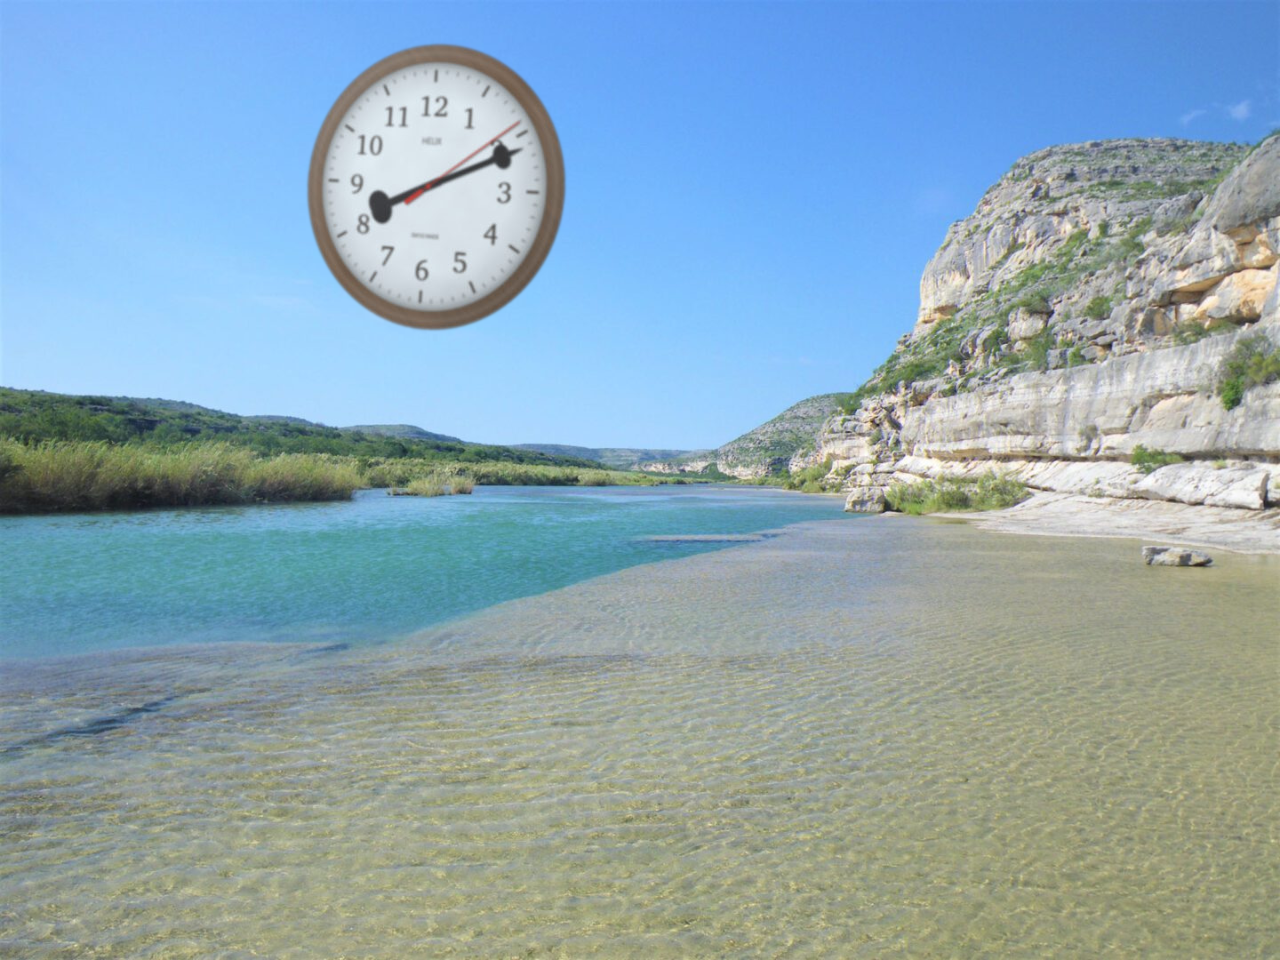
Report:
8:11:09
